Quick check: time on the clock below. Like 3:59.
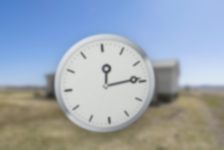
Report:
12:14
